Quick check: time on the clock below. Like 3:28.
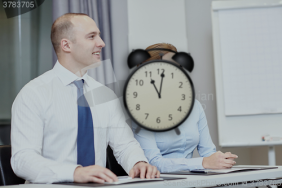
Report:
11:01
